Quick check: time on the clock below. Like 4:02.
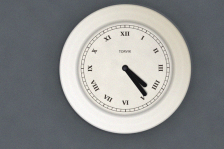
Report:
4:24
